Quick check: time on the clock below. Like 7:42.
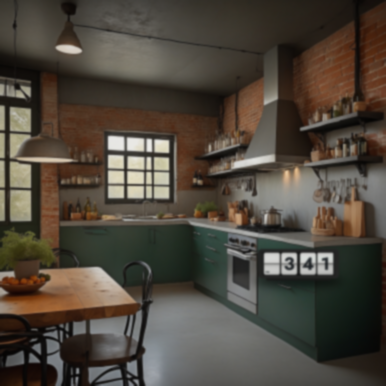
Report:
3:41
